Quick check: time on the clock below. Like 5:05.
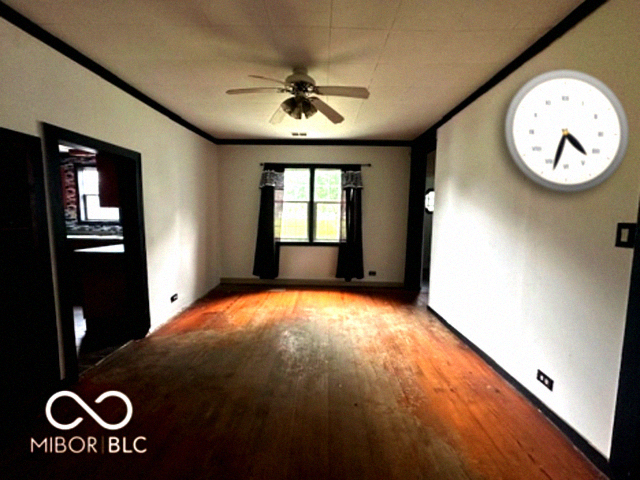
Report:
4:33
